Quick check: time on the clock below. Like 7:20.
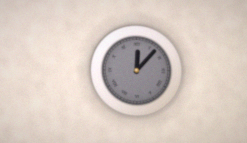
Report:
12:07
